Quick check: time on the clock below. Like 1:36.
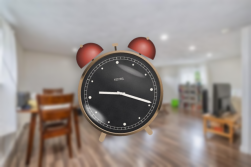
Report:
9:19
